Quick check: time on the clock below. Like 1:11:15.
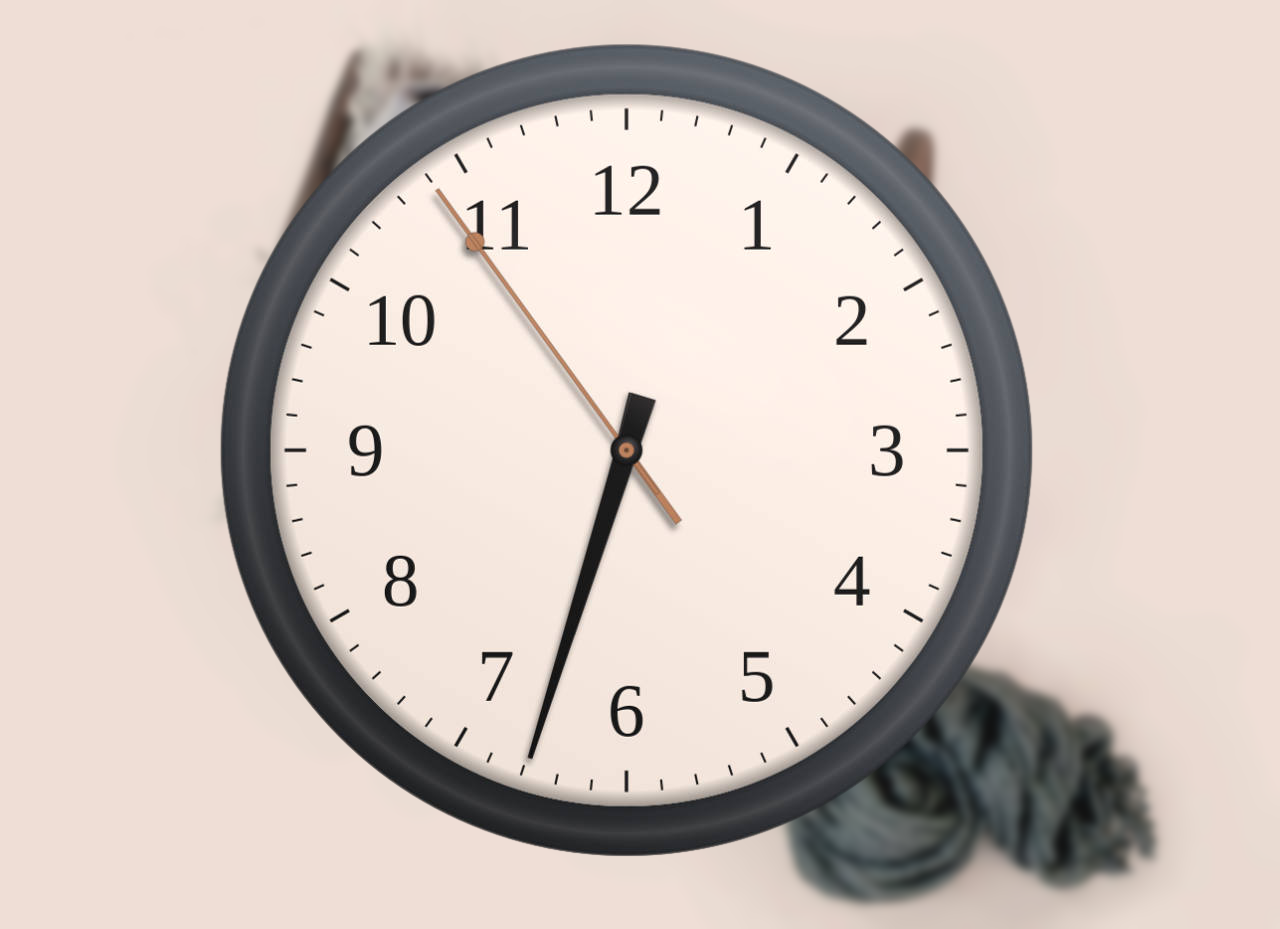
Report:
6:32:54
